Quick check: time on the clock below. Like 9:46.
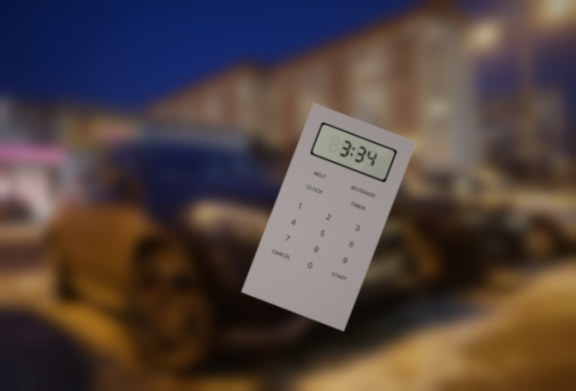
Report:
3:34
